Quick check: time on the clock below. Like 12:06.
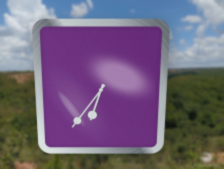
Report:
6:36
